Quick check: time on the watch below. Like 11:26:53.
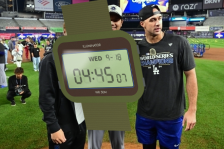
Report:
4:45:07
